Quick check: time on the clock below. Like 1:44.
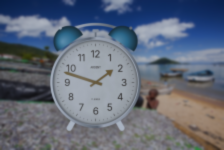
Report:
1:48
